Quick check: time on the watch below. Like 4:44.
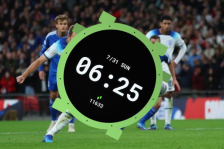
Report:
6:25
